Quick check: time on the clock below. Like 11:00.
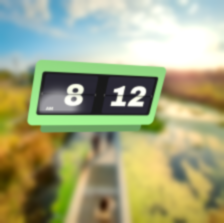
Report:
8:12
